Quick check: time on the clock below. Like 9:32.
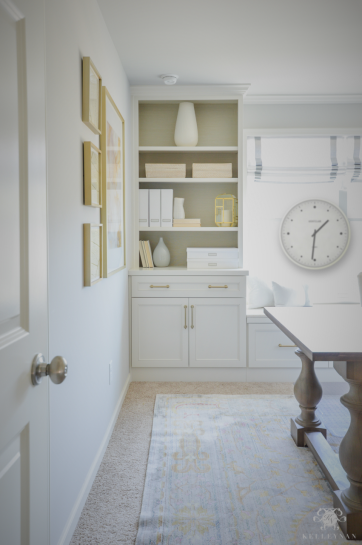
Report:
1:31
